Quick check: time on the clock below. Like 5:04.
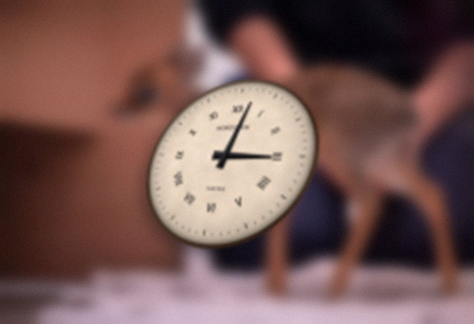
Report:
3:02
